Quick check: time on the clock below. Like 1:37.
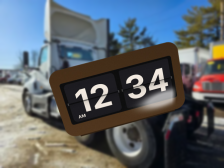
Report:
12:34
